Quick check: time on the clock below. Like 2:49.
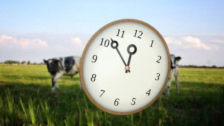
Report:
11:52
